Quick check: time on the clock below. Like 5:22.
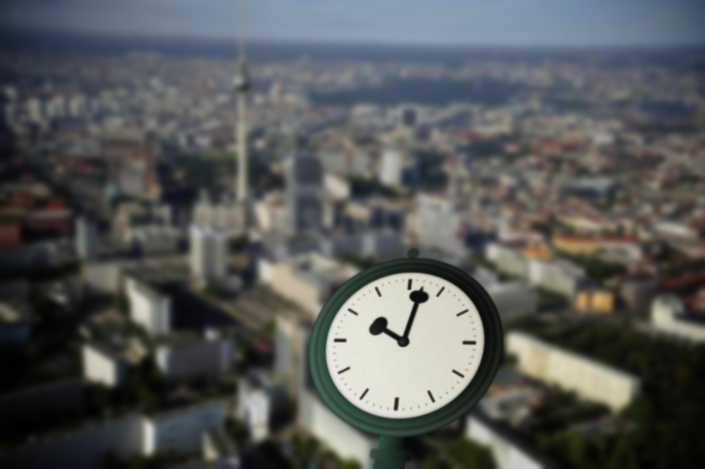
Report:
10:02
